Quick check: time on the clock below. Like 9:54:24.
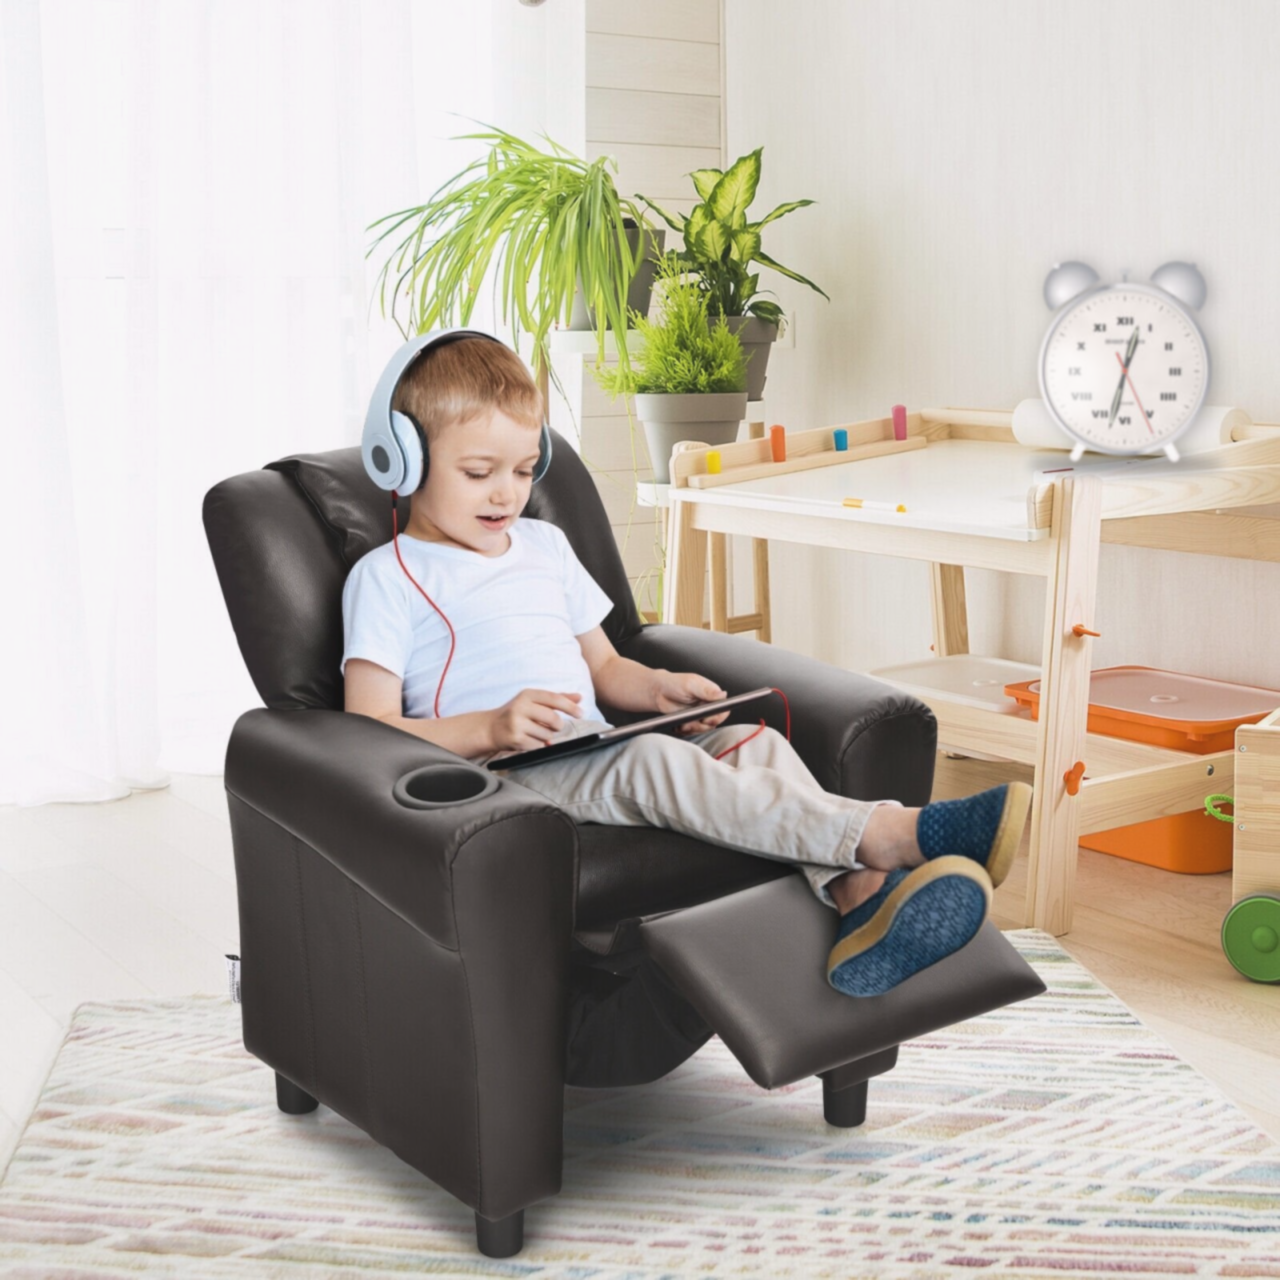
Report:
12:32:26
